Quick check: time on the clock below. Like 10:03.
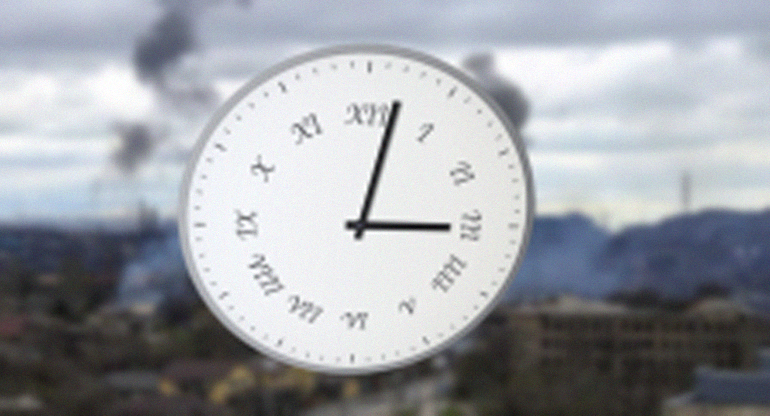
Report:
3:02
